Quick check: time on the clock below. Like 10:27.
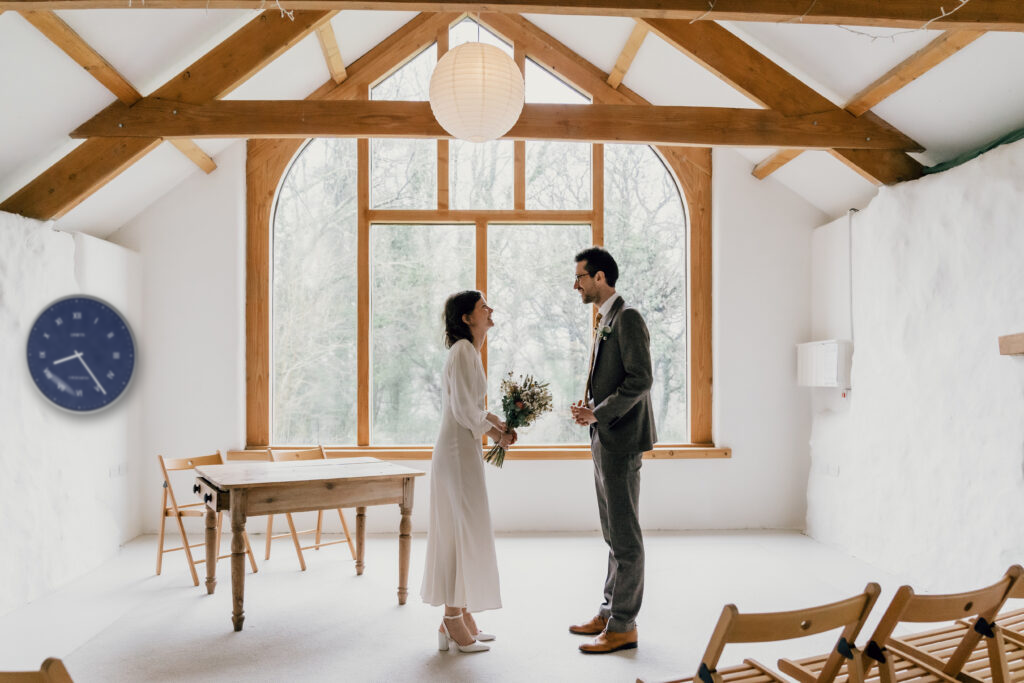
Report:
8:24
